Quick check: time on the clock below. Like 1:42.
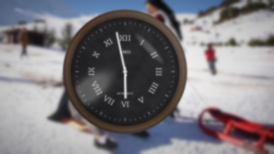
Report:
5:58
